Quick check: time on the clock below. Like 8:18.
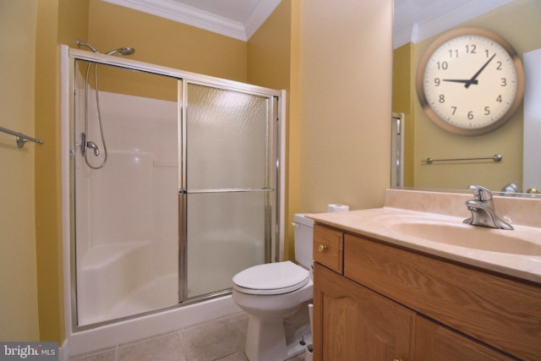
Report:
9:07
